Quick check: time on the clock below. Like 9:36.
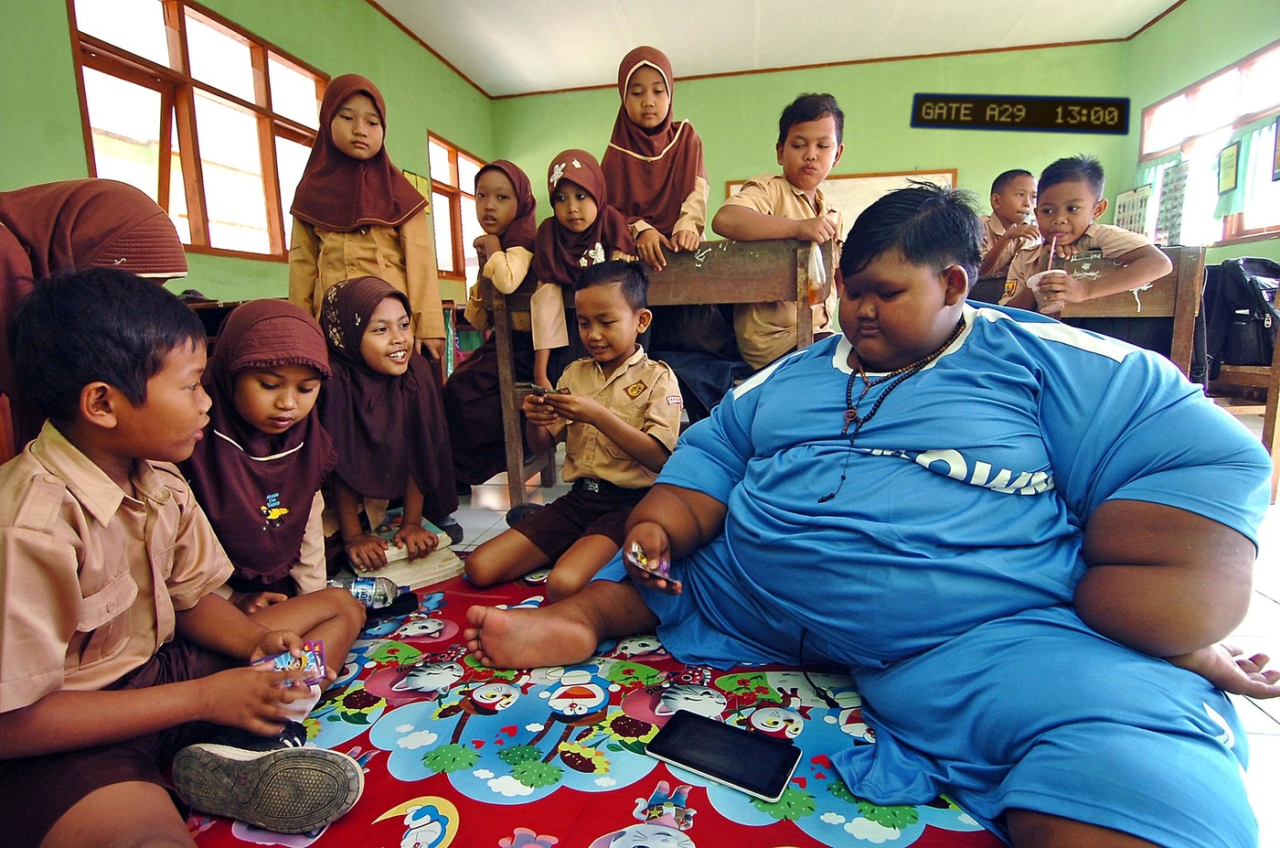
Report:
13:00
